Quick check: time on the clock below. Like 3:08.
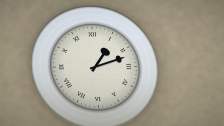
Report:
1:12
